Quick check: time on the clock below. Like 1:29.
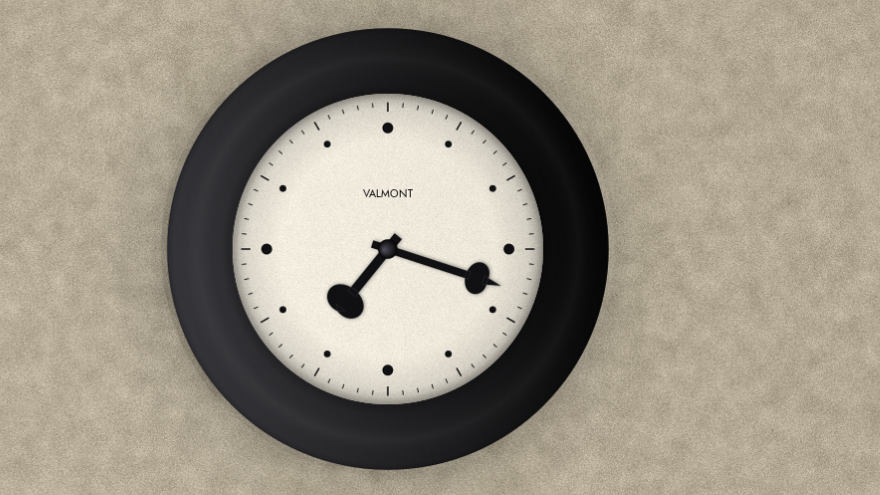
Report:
7:18
